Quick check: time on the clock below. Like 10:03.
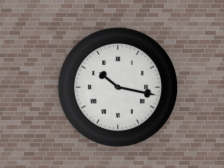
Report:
10:17
